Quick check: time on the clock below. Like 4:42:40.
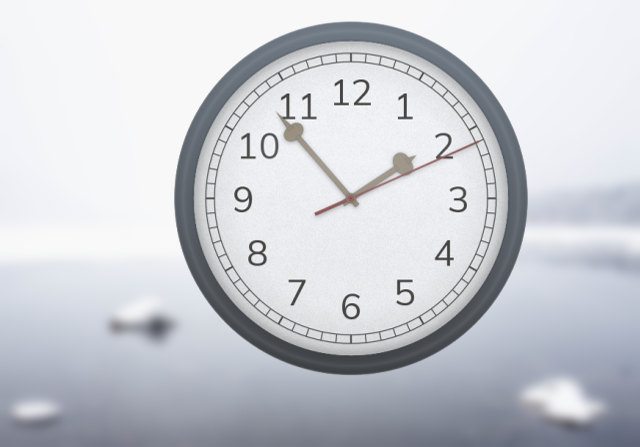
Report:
1:53:11
